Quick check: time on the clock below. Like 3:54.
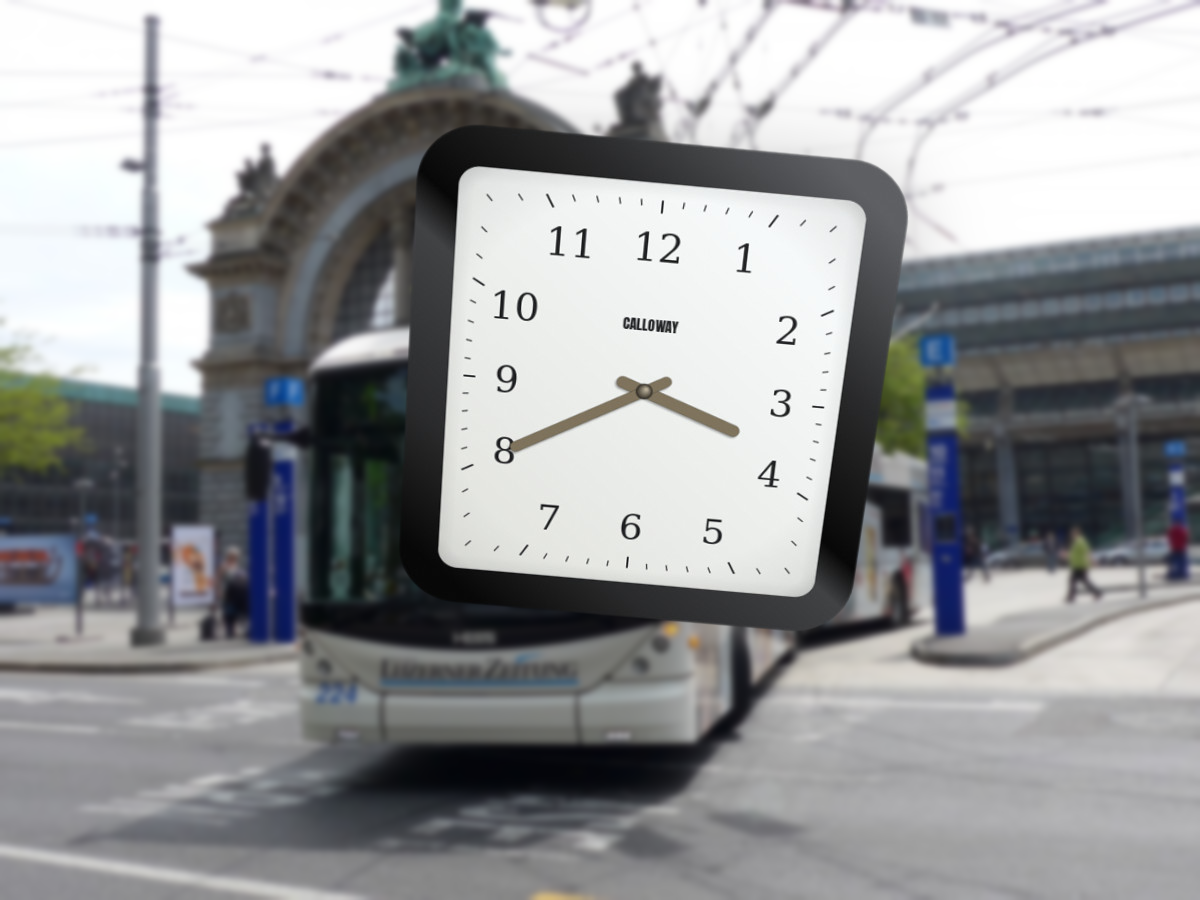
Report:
3:40
